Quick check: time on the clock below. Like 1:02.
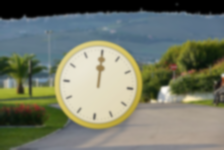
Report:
12:00
